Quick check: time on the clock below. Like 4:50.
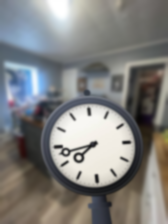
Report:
7:43
